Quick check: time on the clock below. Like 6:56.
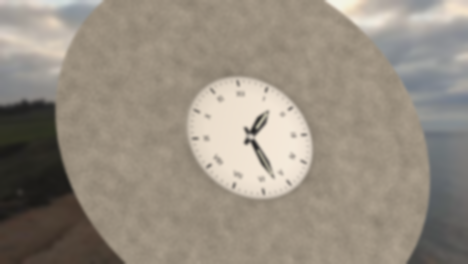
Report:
1:27
